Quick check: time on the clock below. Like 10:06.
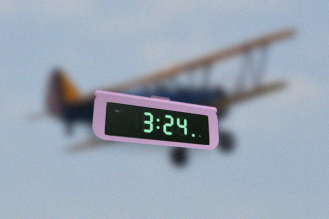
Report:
3:24
